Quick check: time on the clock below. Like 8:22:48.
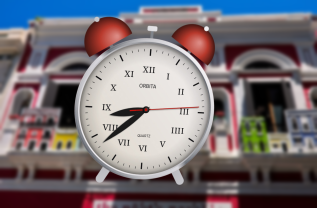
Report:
8:38:14
